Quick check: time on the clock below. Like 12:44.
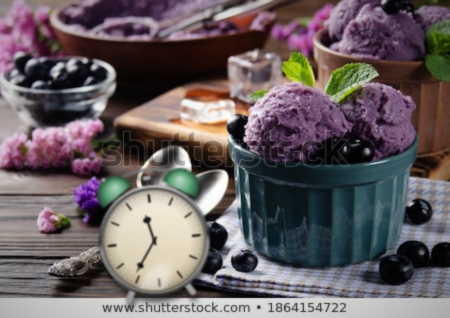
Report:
11:36
